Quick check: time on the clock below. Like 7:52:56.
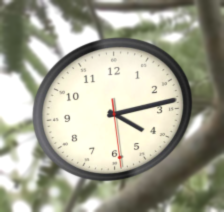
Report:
4:13:29
